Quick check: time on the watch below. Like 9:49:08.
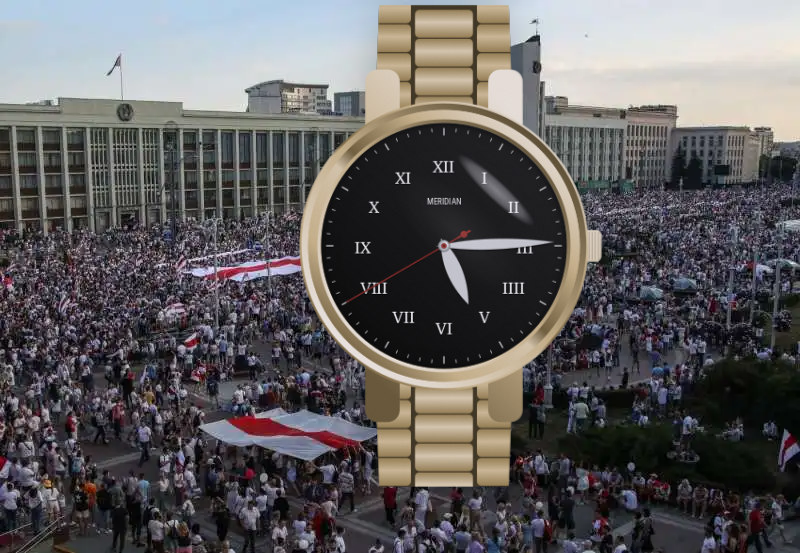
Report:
5:14:40
